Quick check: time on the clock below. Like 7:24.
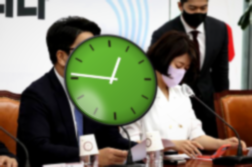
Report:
12:46
